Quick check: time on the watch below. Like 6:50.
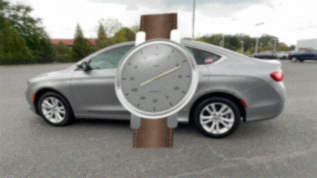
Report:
8:11
